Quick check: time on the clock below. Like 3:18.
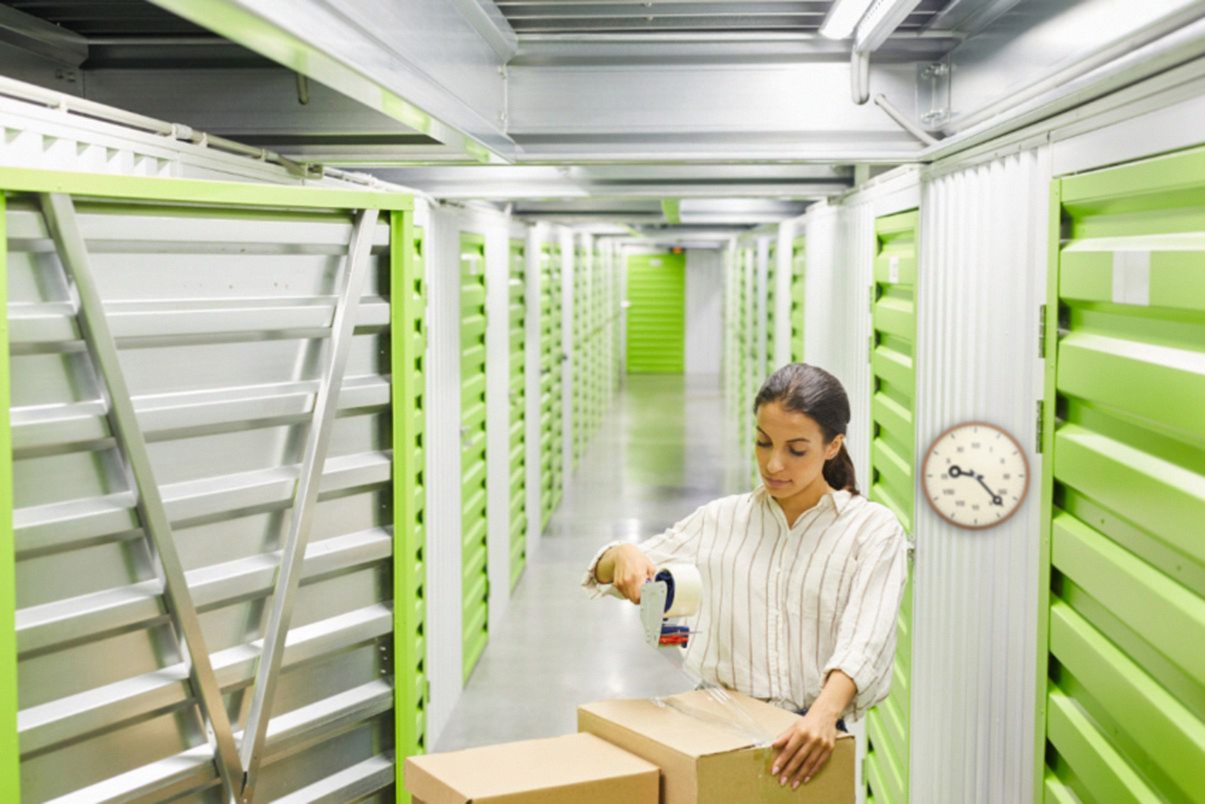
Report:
9:23
